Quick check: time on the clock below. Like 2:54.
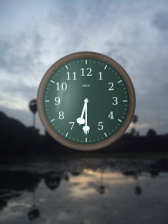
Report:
6:30
